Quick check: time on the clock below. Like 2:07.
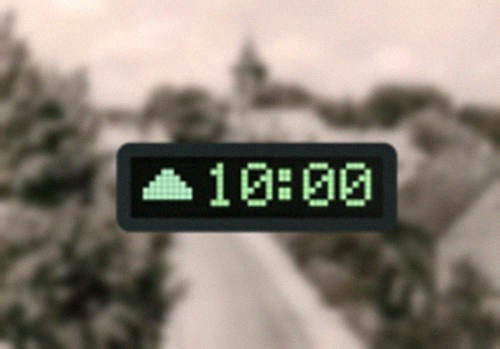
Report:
10:00
